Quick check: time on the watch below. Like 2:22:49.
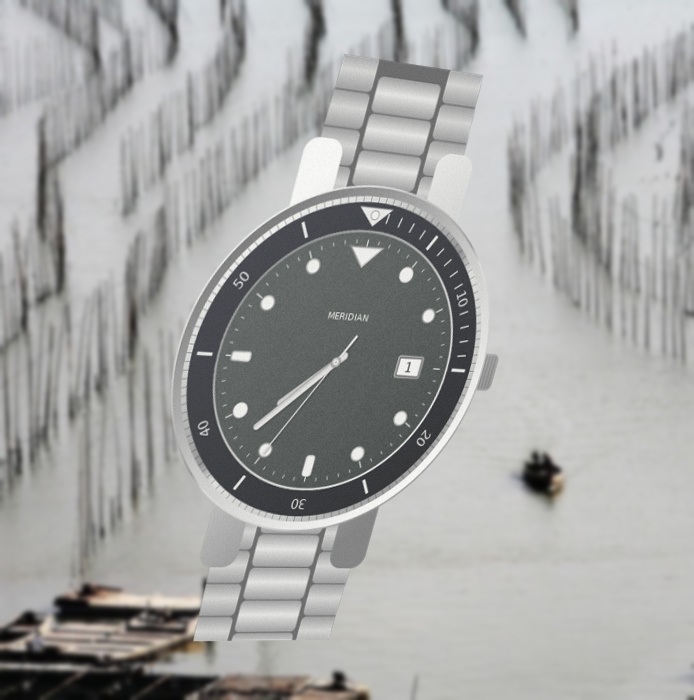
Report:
7:37:35
